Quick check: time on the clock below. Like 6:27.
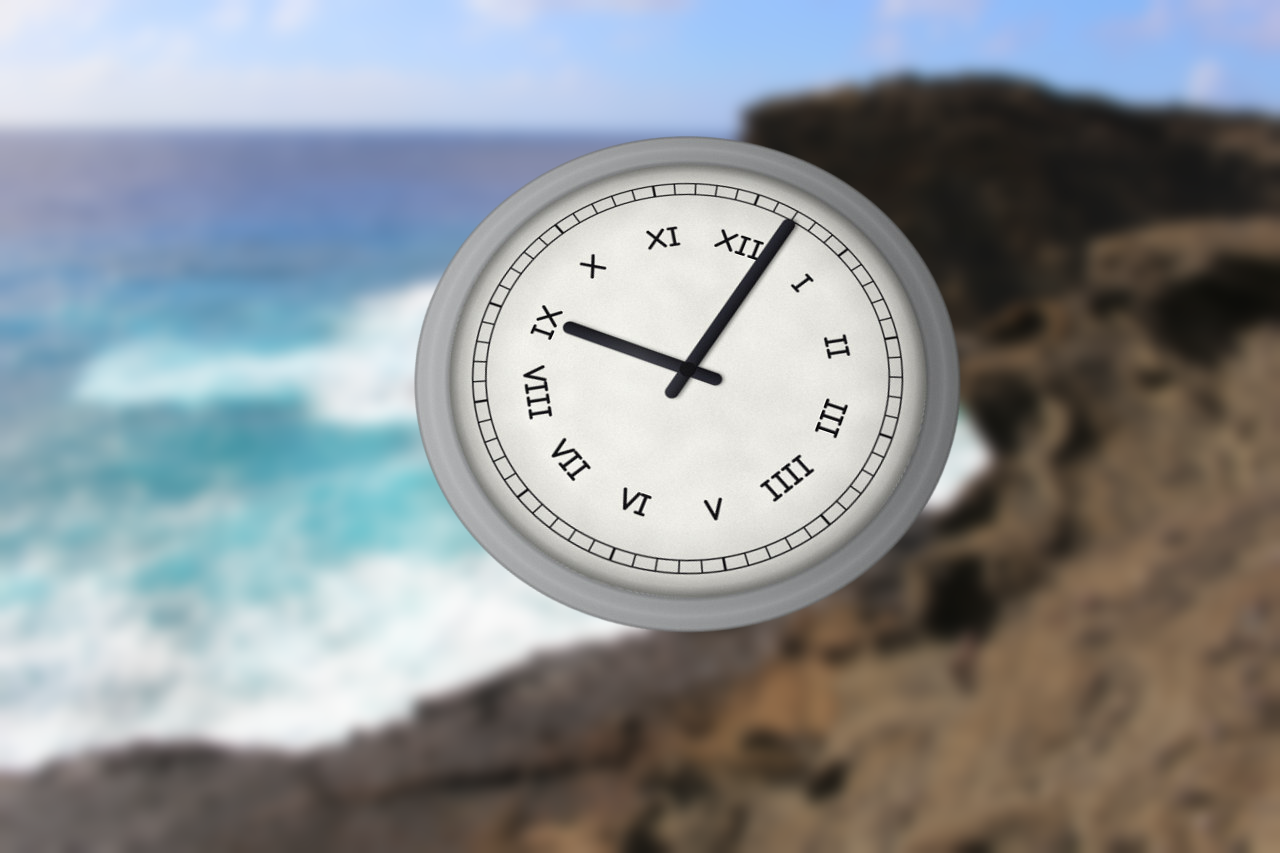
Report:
9:02
